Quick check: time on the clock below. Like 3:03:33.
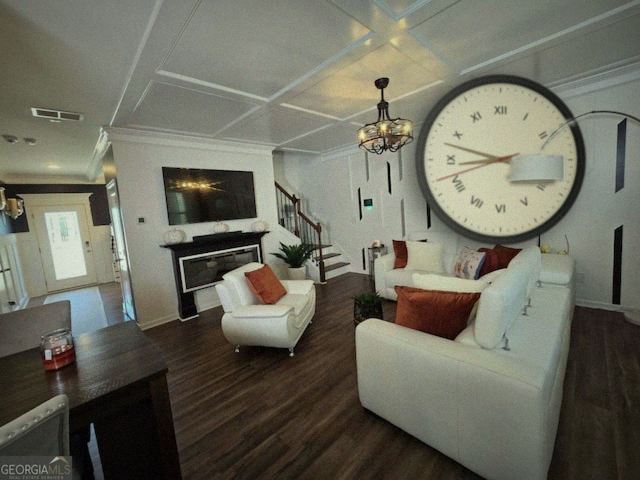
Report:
8:47:42
